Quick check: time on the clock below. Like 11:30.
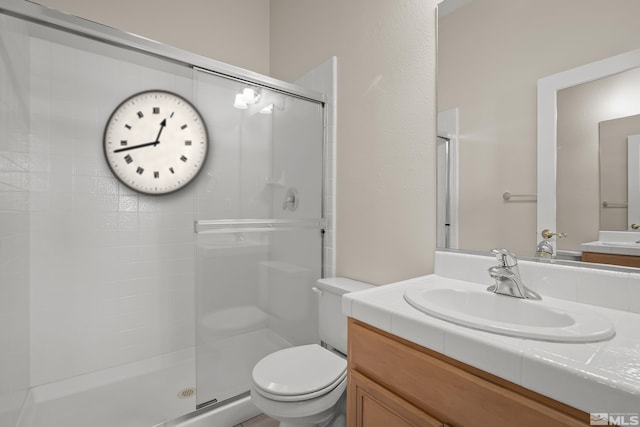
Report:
12:43
